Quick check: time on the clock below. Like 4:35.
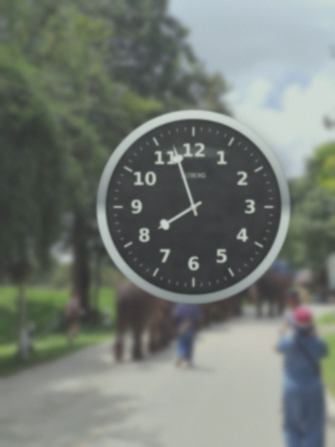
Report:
7:57
